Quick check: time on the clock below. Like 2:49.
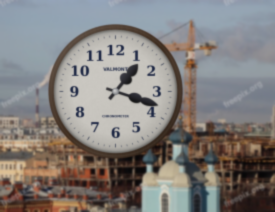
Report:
1:18
